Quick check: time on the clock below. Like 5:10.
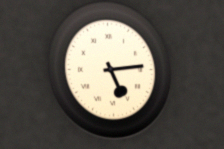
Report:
5:14
